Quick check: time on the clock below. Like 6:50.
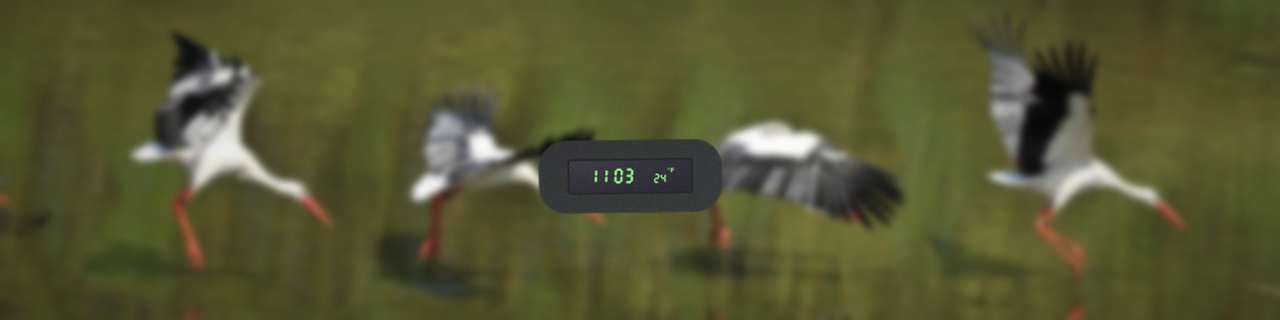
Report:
11:03
